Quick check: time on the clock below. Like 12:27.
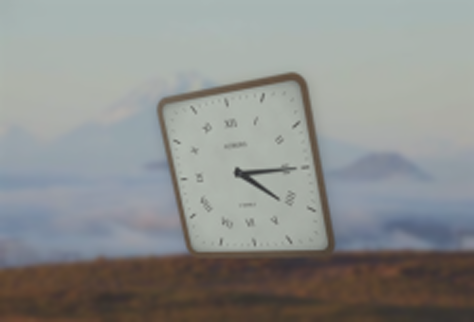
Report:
4:15
